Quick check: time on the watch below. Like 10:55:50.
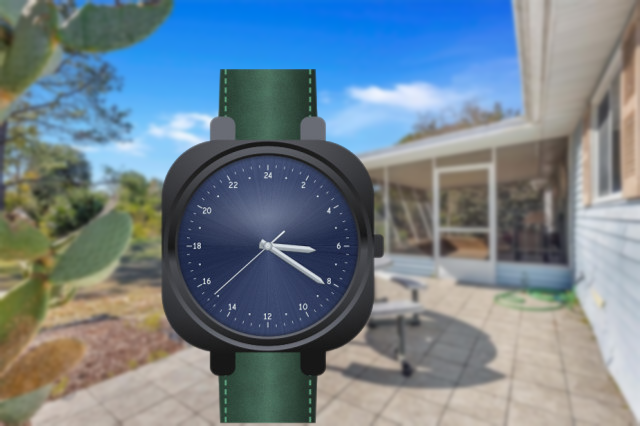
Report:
6:20:38
